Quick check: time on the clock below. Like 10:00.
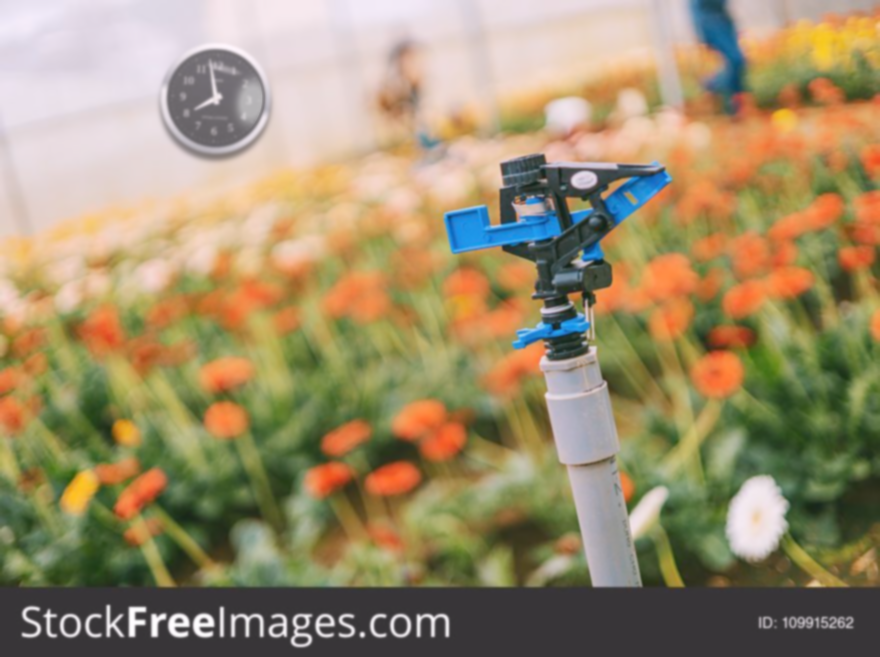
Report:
7:58
